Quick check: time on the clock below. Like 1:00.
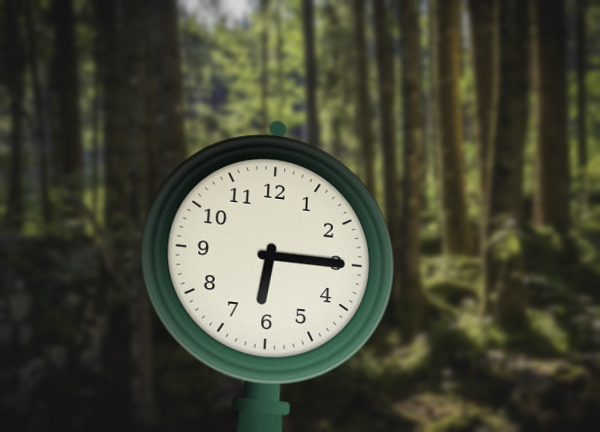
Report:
6:15
